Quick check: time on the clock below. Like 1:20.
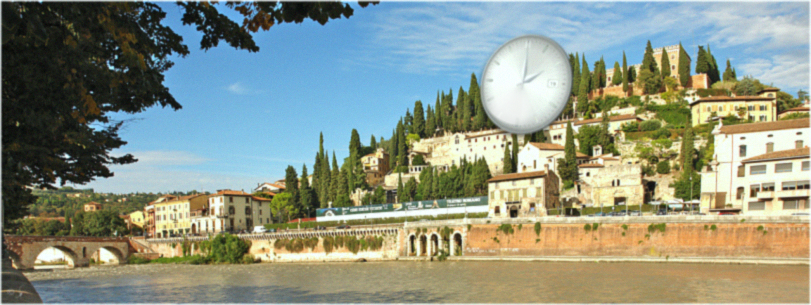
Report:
2:00
